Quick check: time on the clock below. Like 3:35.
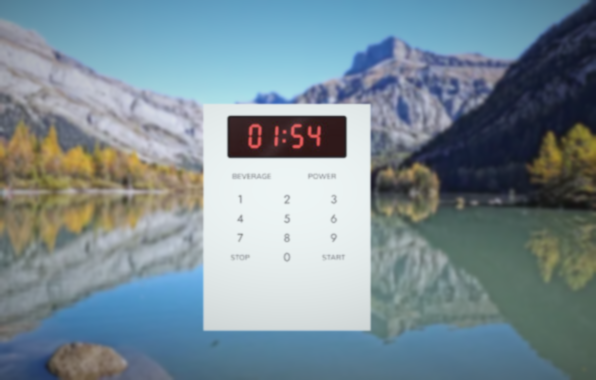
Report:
1:54
